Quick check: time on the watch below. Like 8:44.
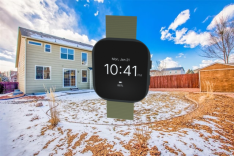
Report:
10:41
